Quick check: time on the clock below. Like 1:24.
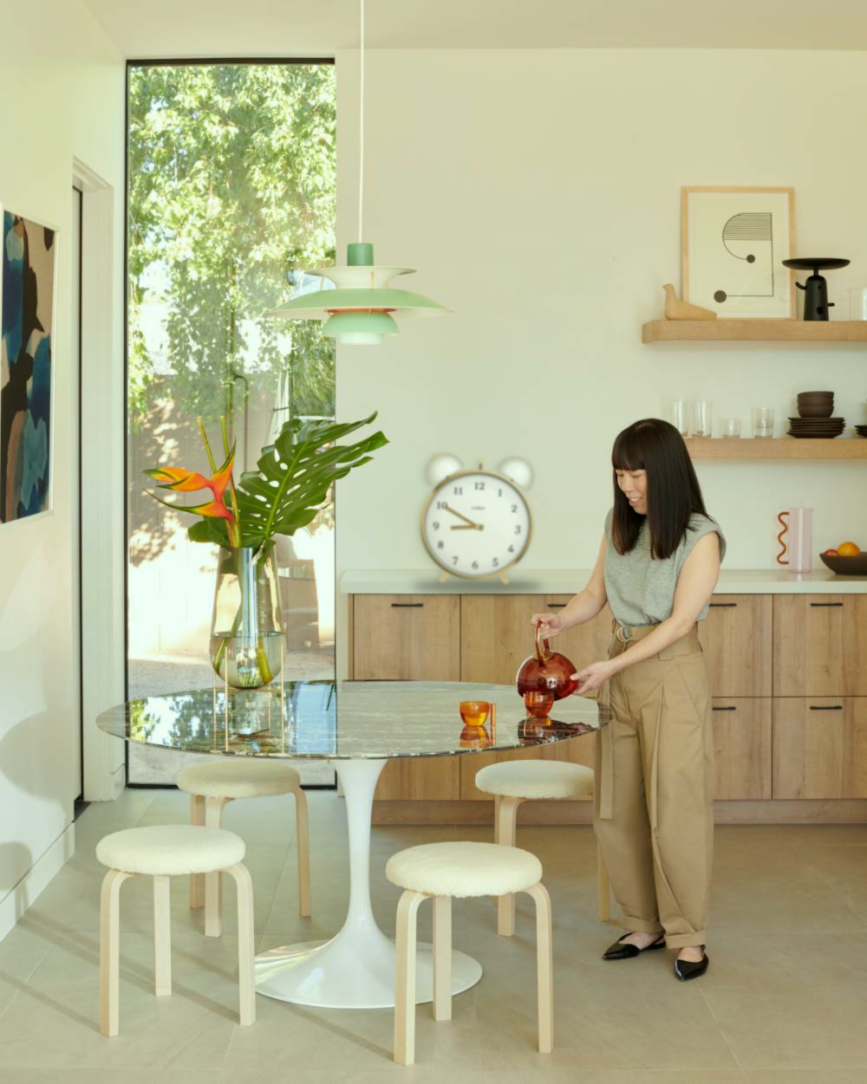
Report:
8:50
